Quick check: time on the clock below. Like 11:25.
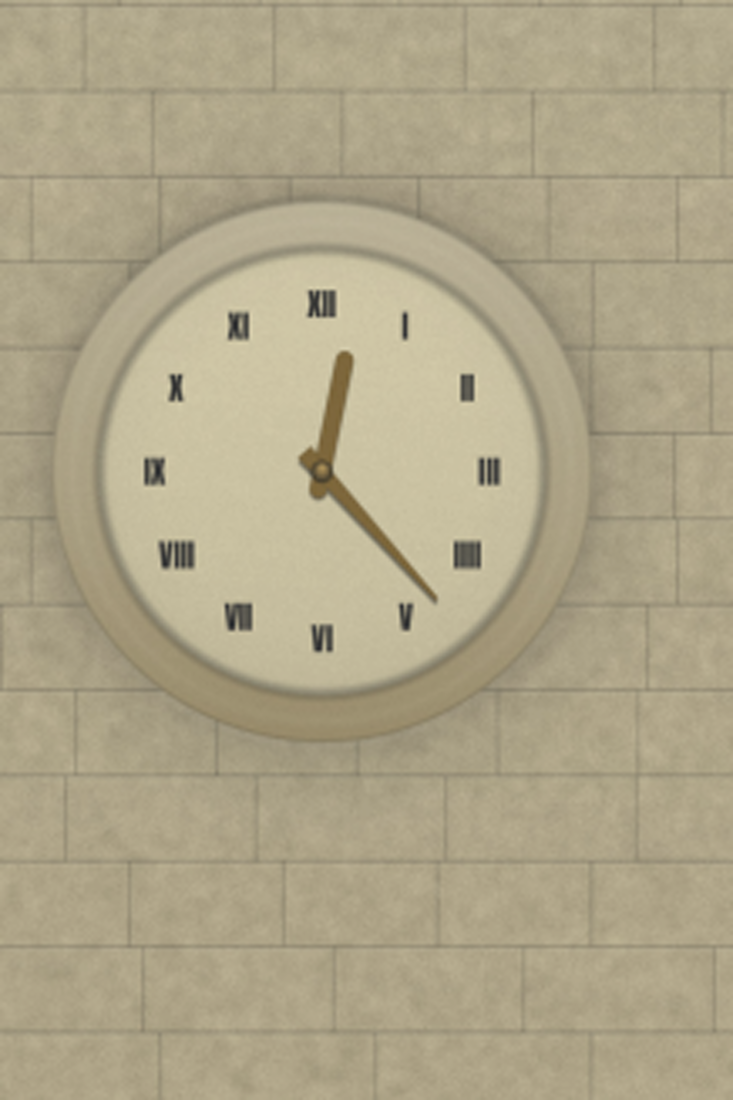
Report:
12:23
